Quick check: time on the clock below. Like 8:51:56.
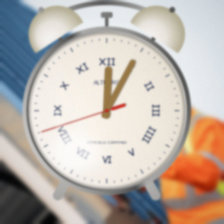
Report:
12:04:42
